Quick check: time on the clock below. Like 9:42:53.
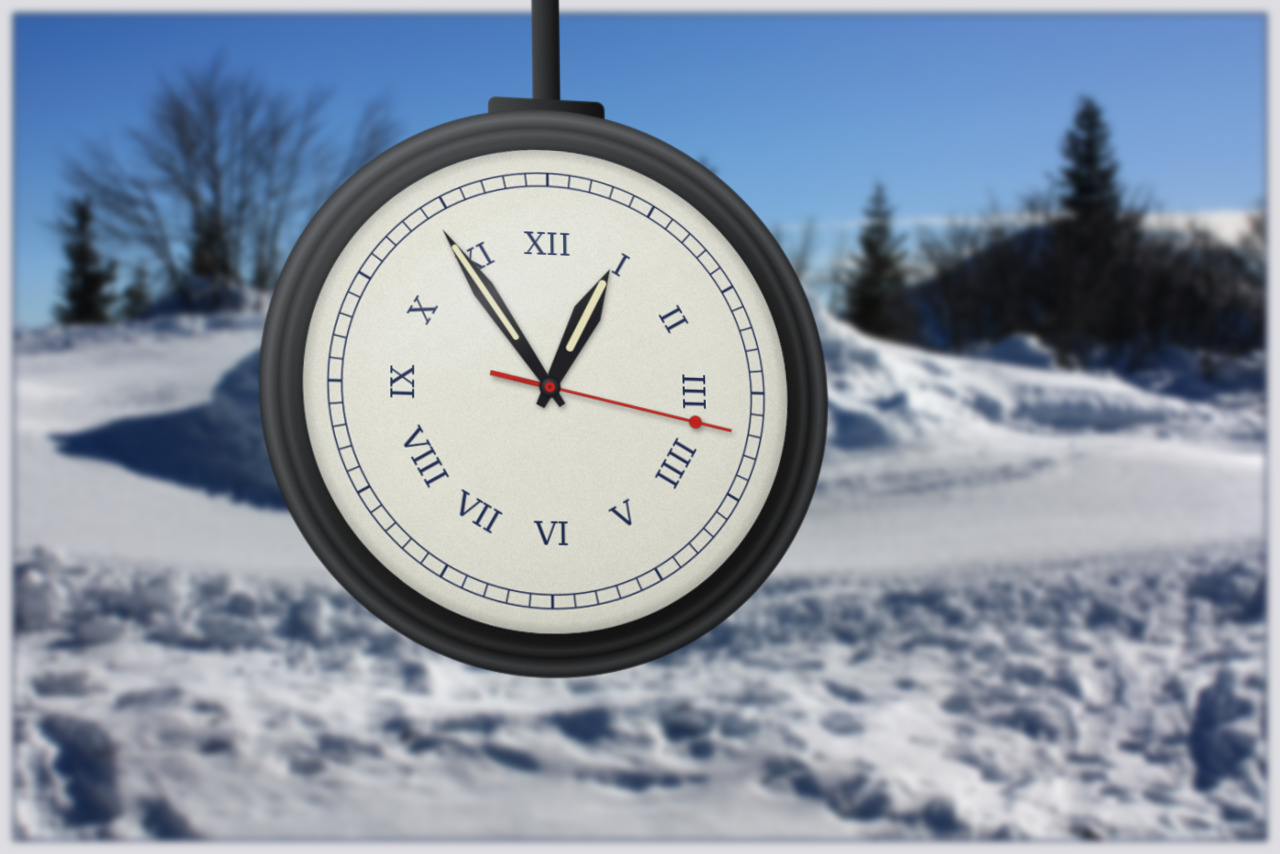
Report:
12:54:17
